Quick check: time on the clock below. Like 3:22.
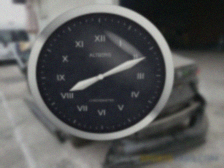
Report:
8:11
